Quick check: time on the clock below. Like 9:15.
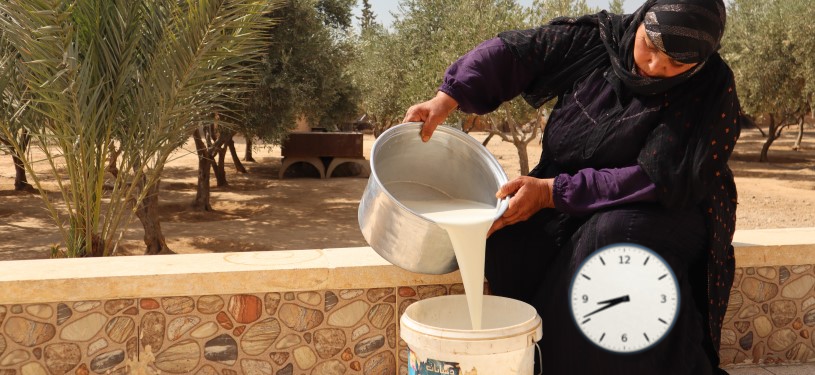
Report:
8:41
